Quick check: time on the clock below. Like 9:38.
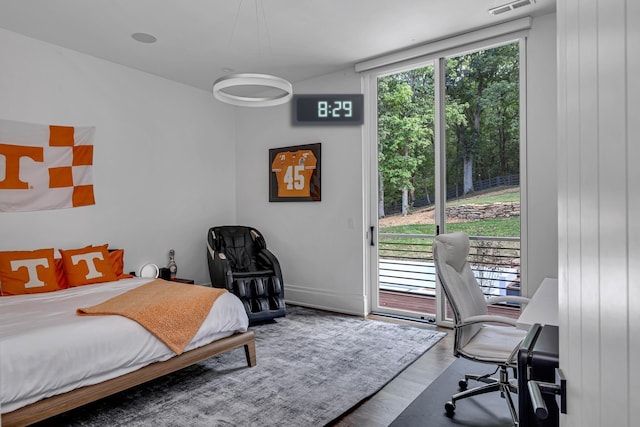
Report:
8:29
